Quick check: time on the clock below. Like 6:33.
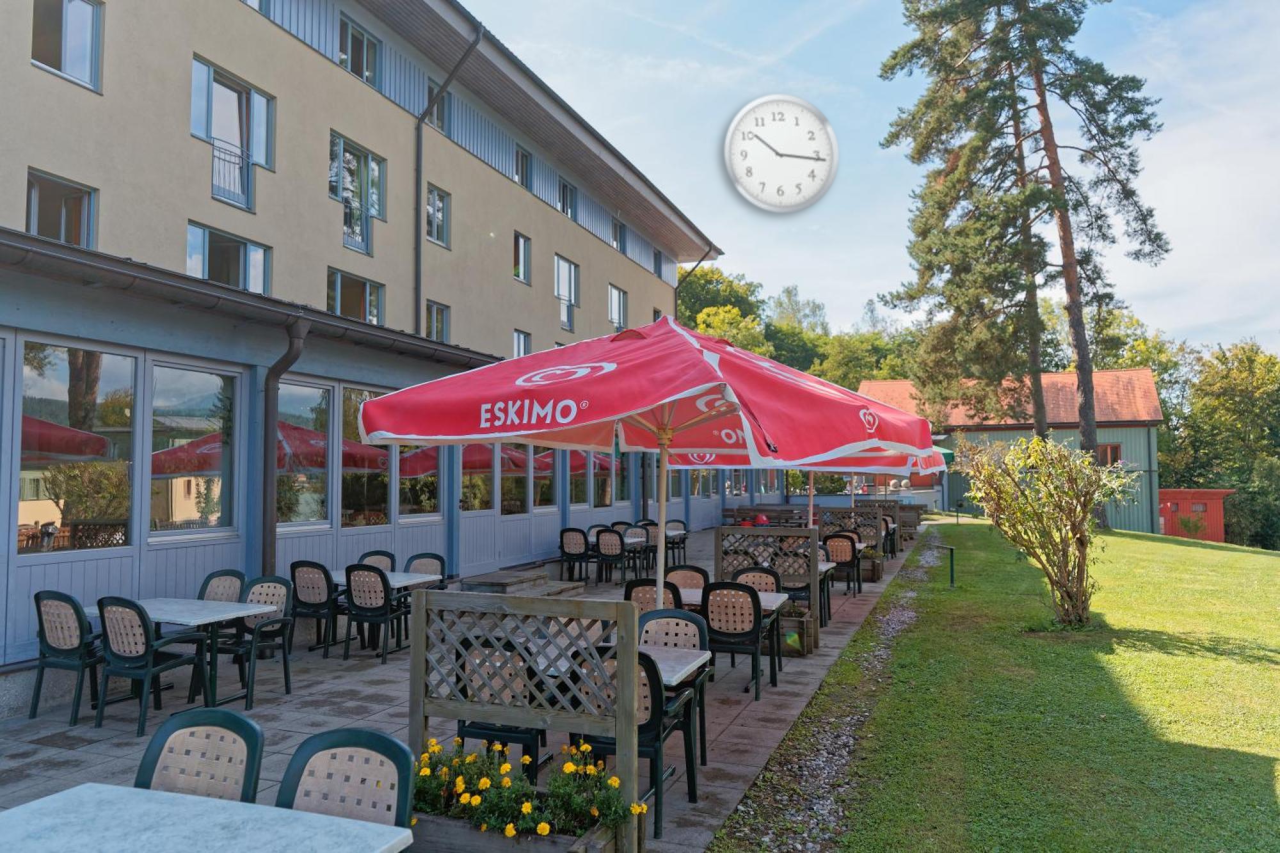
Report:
10:16
